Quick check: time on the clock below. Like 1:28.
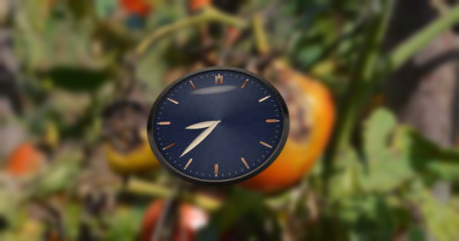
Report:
8:37
